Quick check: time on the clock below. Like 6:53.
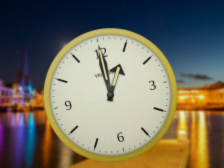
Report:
1:00
